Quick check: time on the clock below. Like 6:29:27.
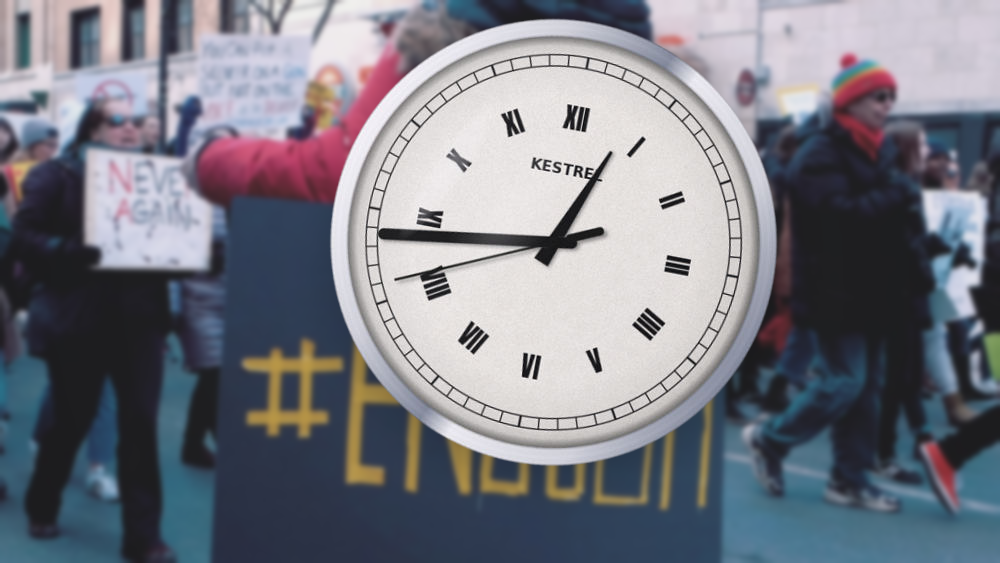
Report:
12:43:41
